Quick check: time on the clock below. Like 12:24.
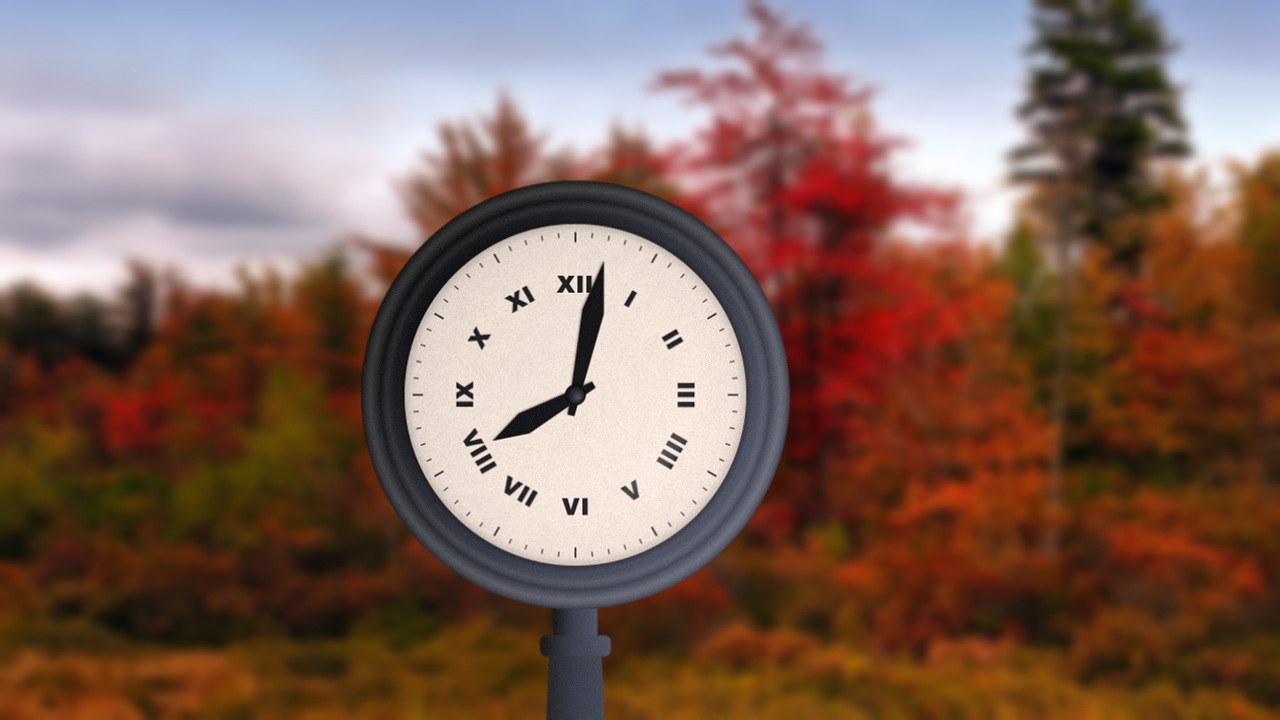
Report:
8:02
